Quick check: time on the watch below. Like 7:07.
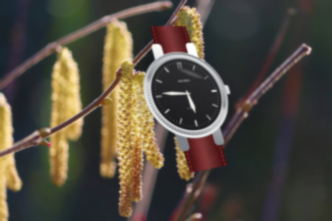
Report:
5:46
